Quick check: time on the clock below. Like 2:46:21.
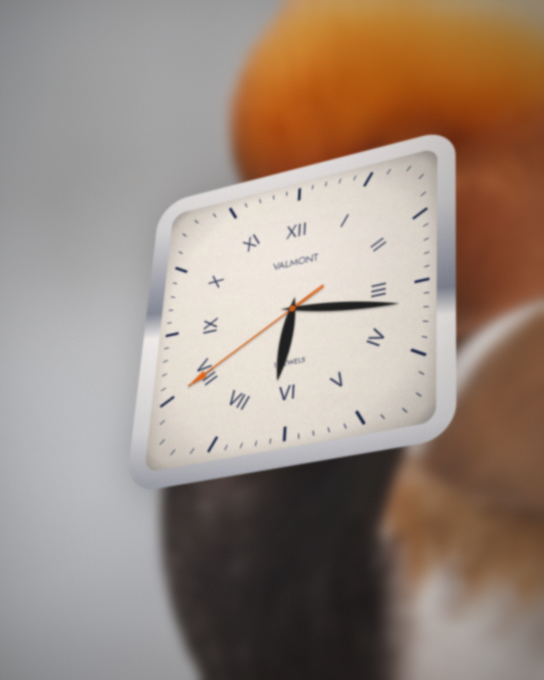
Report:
6:16:40
